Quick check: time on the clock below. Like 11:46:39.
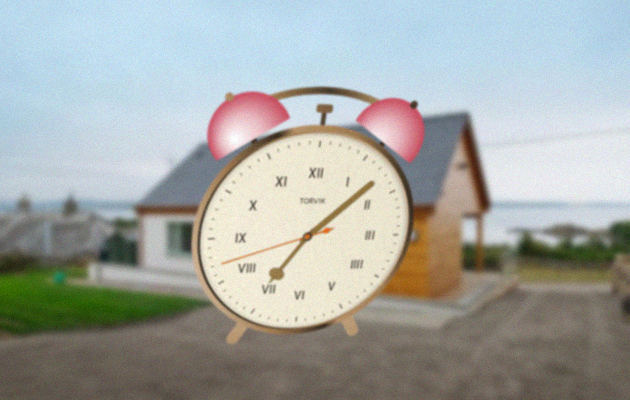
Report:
7:07:42
